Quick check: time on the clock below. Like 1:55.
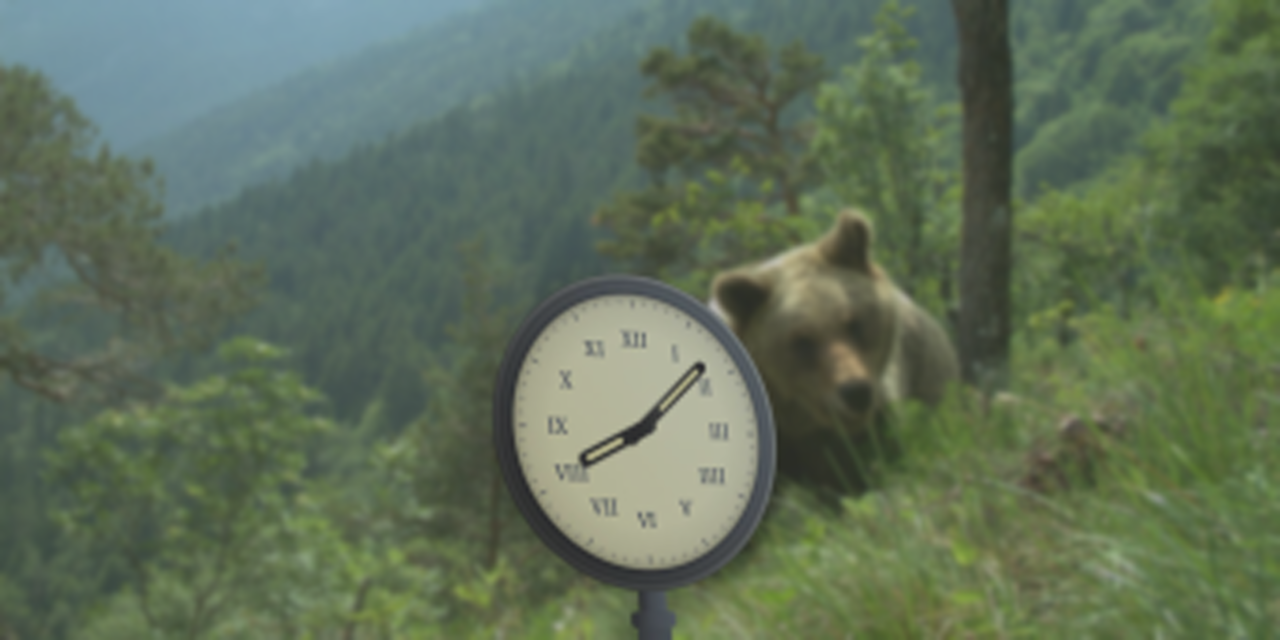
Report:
8:08
